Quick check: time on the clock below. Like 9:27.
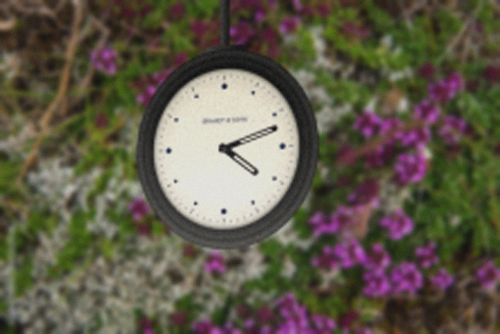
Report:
4:12
